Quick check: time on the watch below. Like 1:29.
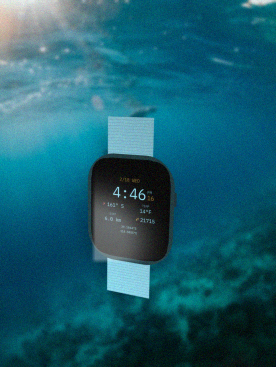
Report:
4:46
